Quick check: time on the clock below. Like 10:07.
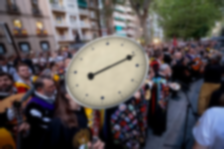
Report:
8:11
